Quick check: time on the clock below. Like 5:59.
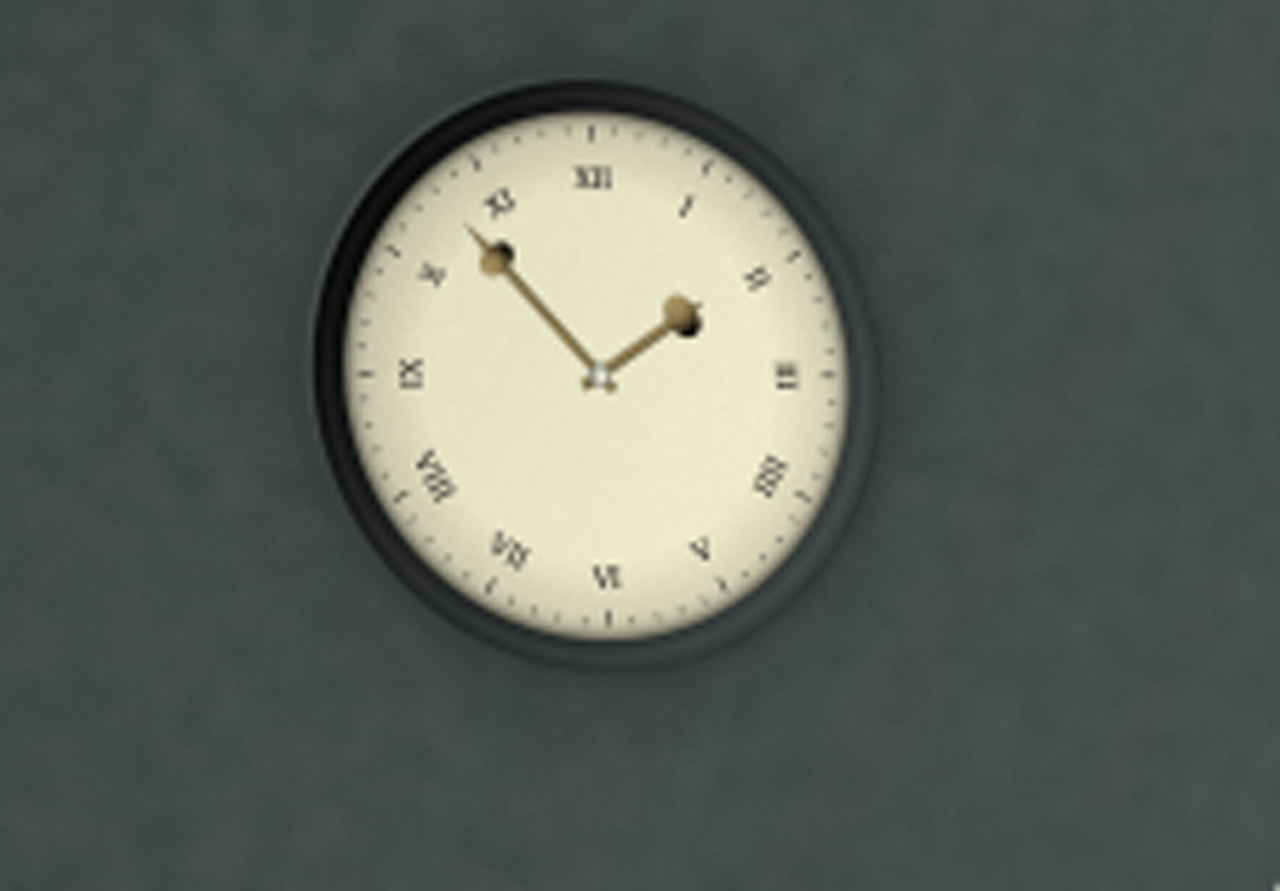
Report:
1:53
